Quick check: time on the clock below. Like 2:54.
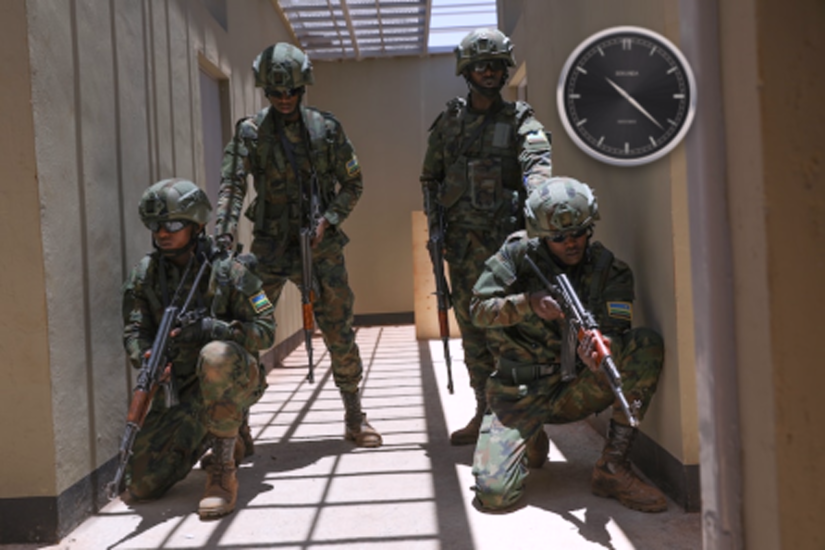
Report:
10:22
